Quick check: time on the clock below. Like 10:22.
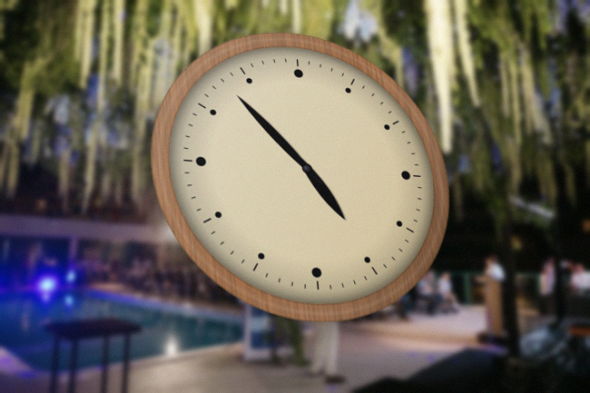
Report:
4:53
